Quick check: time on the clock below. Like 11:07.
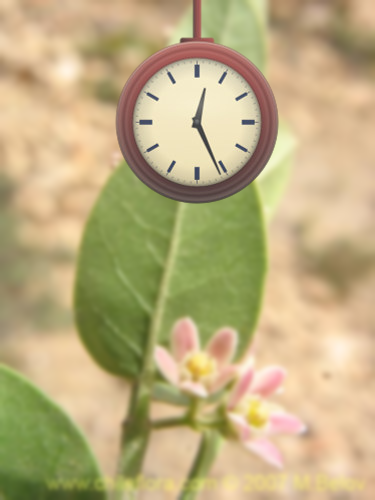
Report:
12:26
